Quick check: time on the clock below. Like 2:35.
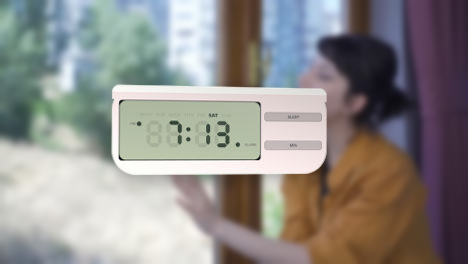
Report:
7:13
